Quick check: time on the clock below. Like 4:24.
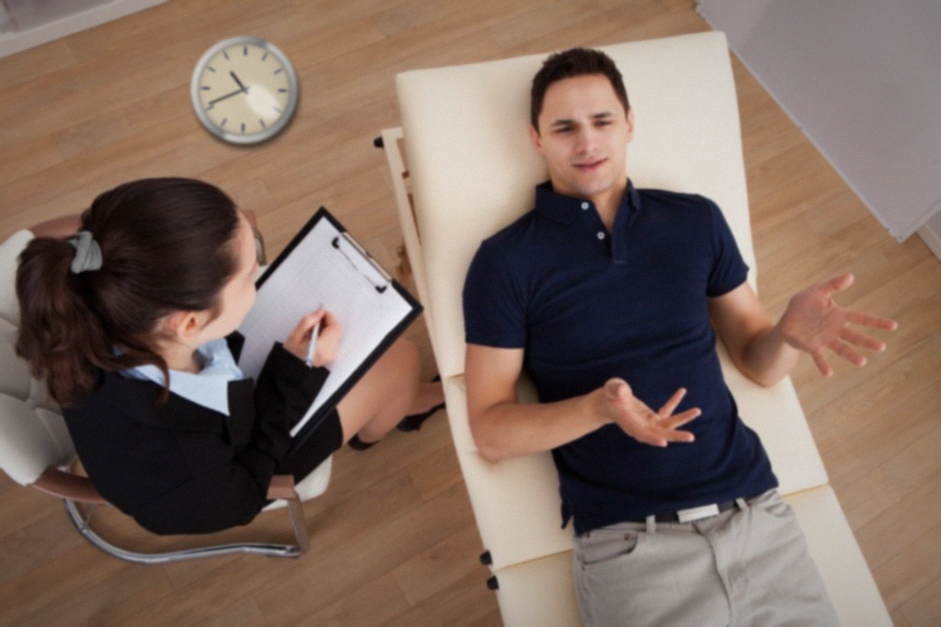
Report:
10:41
